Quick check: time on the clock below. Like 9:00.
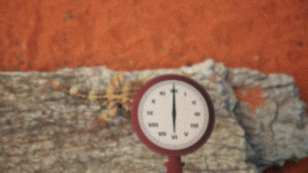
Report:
6:00
